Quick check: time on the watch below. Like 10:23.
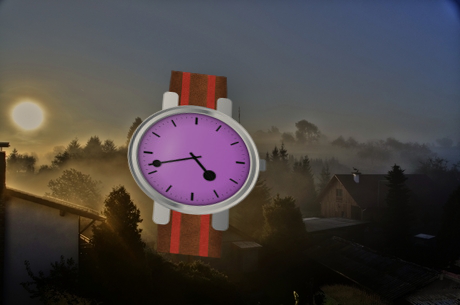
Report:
4:42
